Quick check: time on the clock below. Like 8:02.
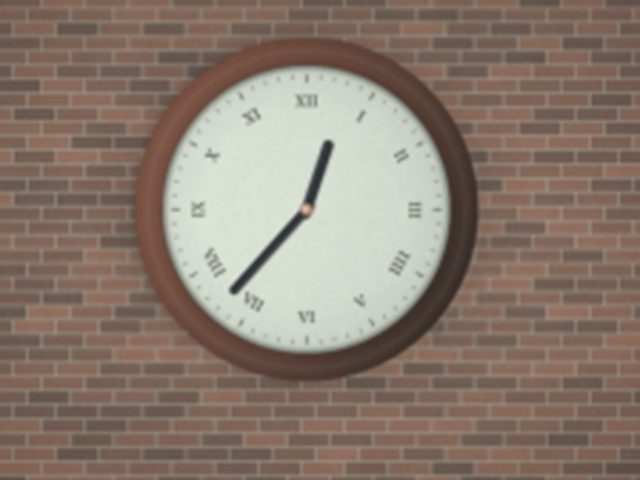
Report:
12:37
